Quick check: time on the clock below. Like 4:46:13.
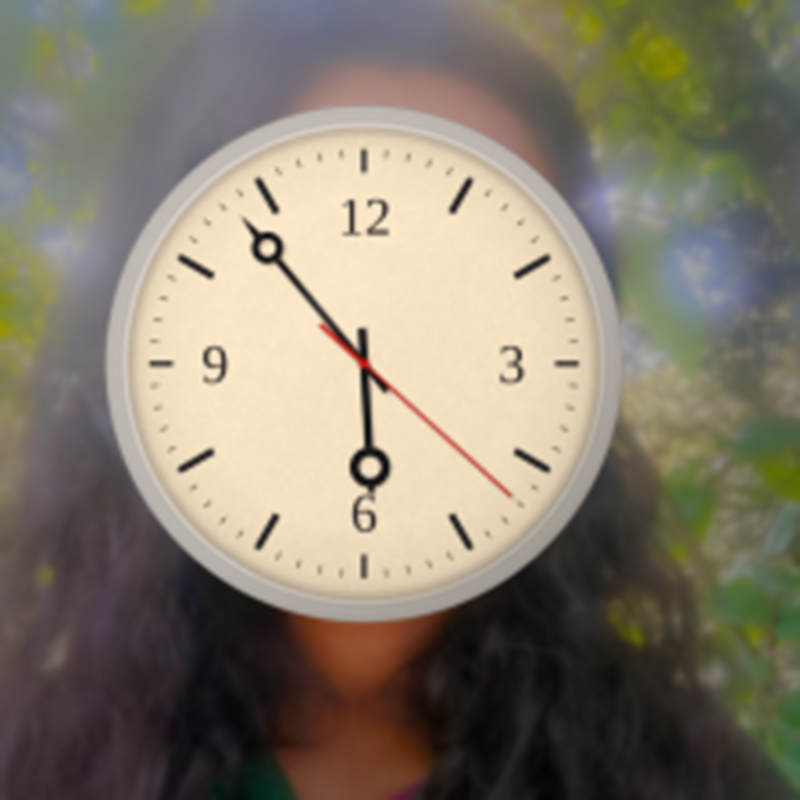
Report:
5:53:22
